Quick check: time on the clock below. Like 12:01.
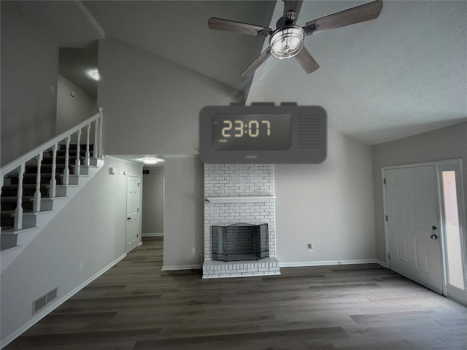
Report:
23:07
